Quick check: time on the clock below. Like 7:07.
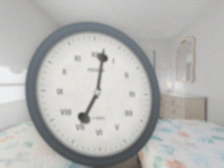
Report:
7:02
